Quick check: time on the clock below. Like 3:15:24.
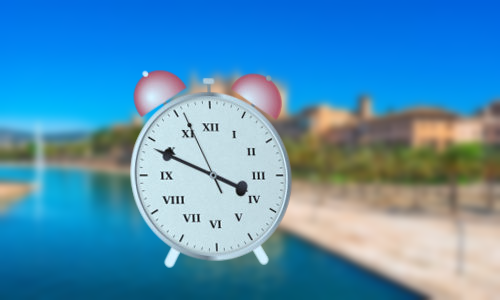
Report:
3:48:56
